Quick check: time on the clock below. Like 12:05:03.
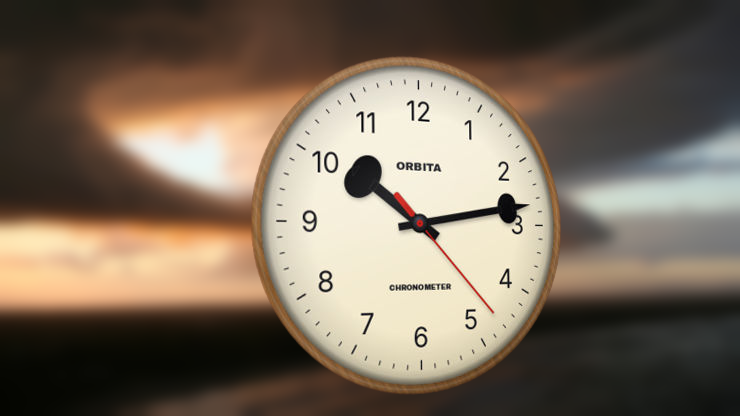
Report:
10:13:23
